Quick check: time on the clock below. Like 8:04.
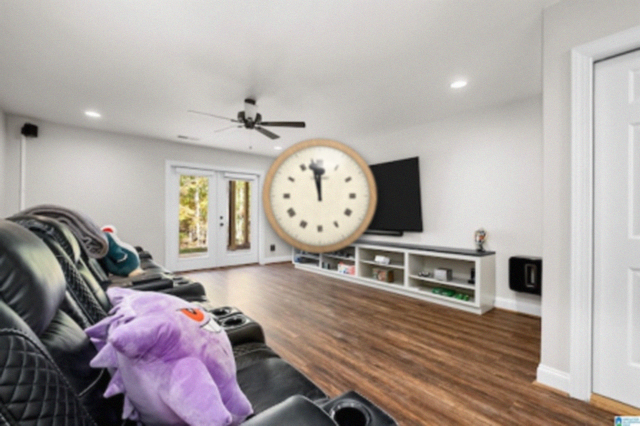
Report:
11:58
